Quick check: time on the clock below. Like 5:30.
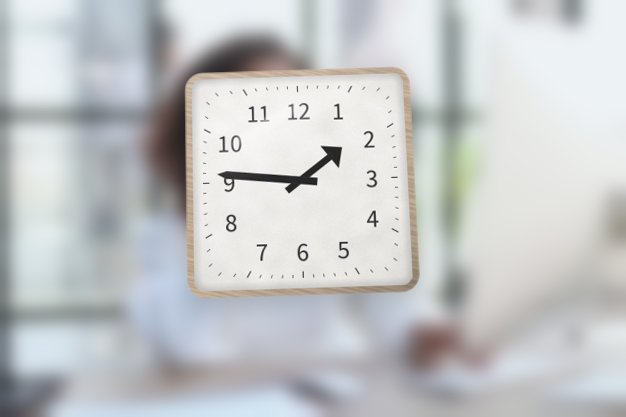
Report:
1:46
